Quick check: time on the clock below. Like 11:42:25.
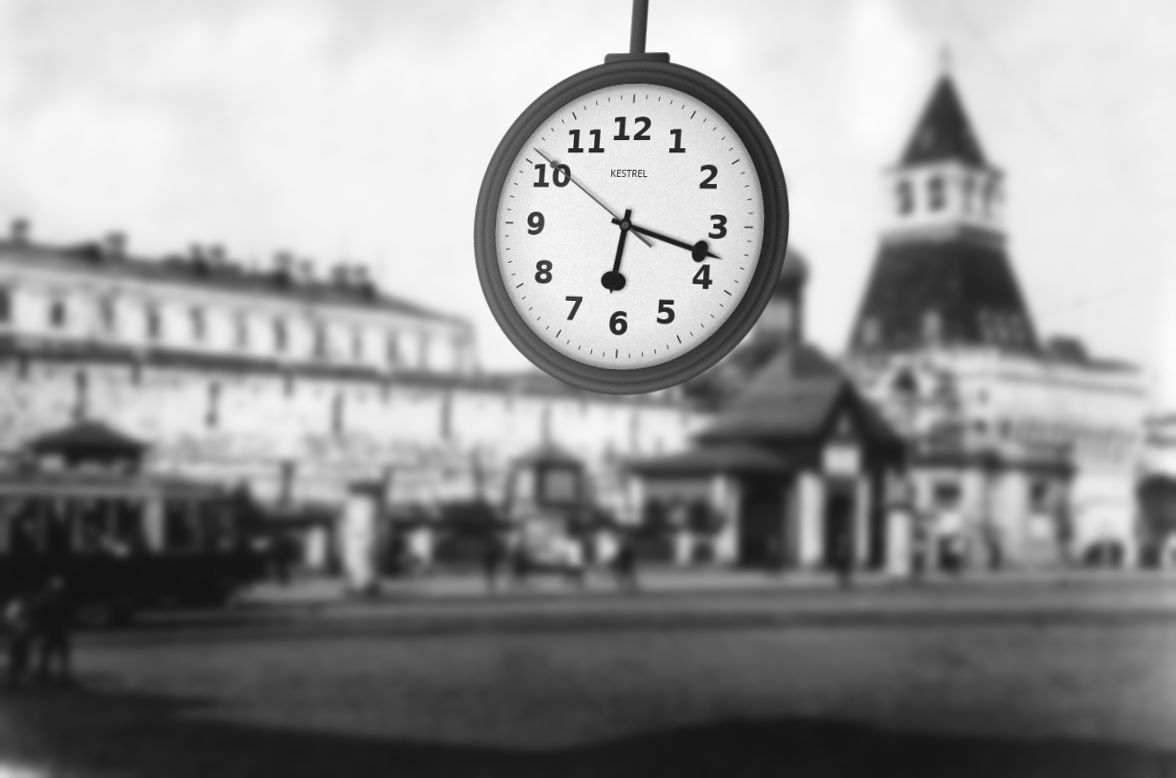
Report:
6:17:51
